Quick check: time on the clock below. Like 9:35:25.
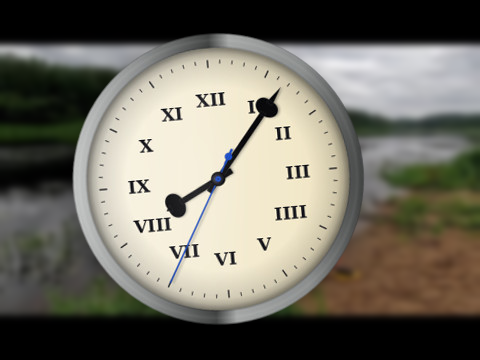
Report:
8:06:35
